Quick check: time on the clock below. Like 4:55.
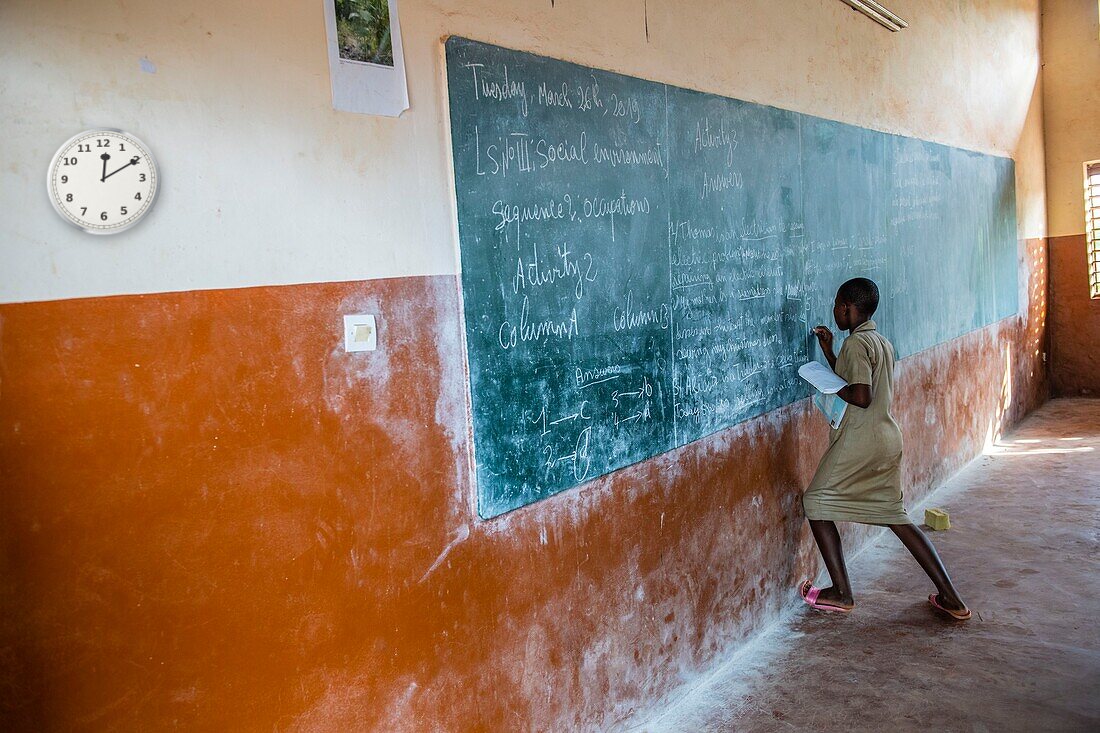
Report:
12:10
